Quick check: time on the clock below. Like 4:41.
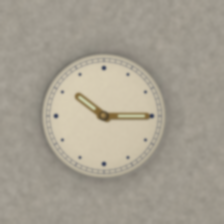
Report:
10:15
